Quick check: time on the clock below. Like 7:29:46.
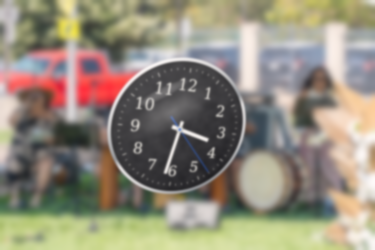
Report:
3:31:23
